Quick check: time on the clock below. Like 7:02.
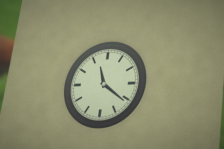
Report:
11:21
